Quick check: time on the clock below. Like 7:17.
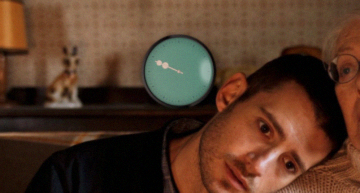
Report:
9:49
